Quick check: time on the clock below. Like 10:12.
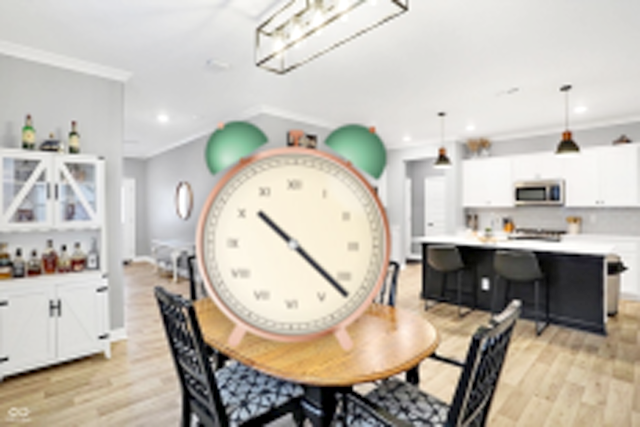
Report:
10:22
